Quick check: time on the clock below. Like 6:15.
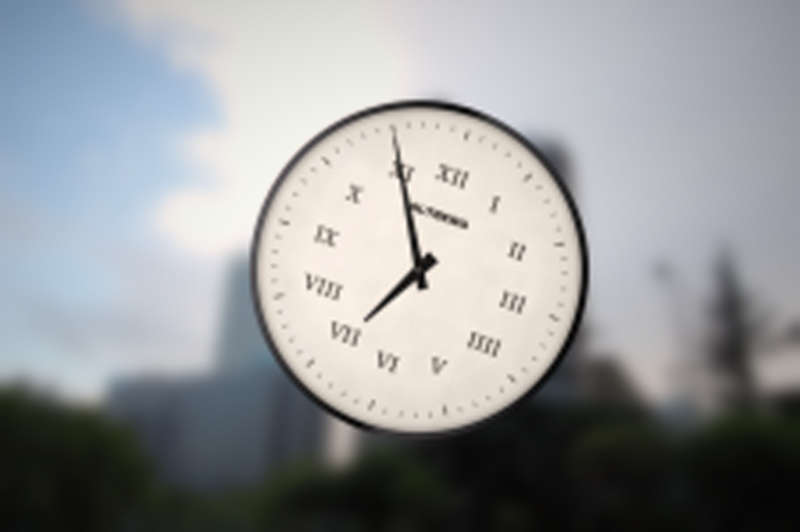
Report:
6:55
